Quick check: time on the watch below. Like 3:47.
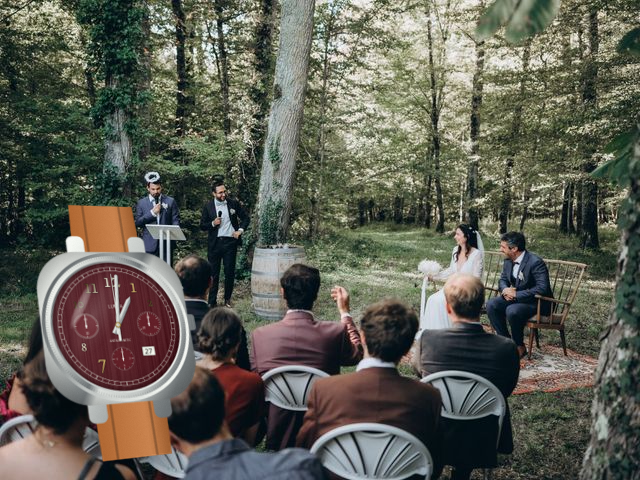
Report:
1:01
